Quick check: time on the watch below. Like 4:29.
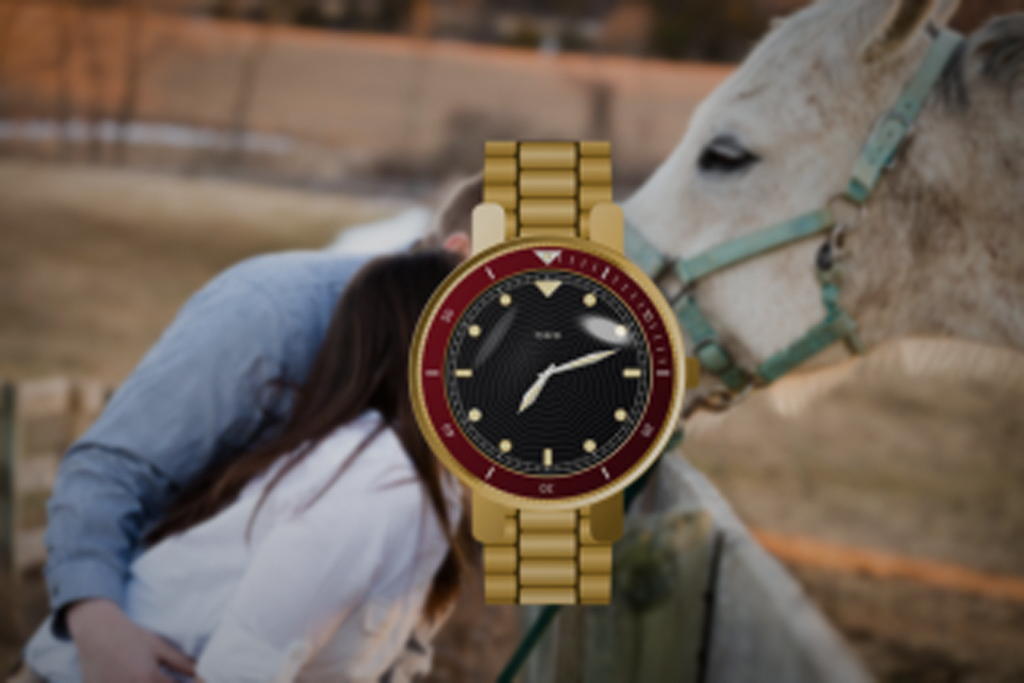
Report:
7:12
